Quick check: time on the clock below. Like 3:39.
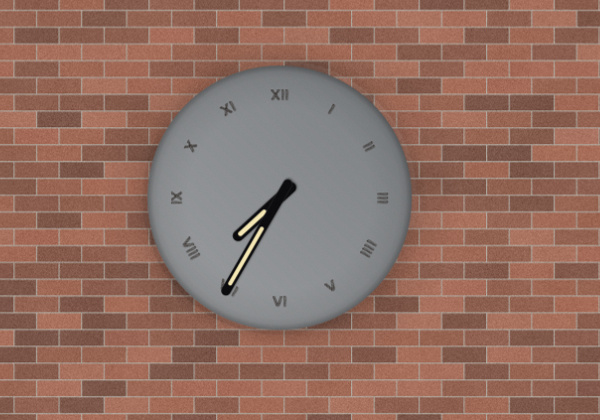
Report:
7:35
